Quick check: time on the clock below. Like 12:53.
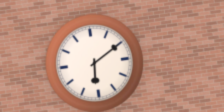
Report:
6:10
